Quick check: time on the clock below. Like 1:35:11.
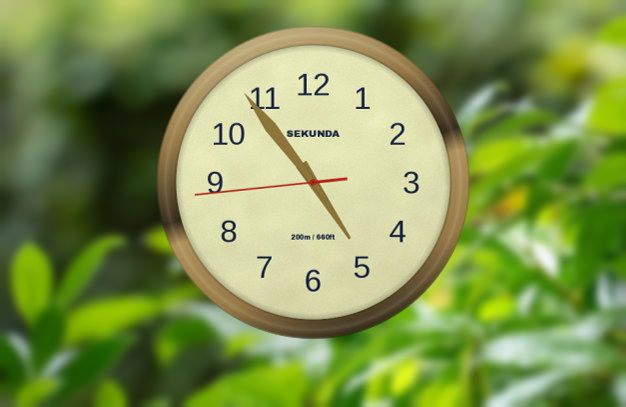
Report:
4:53:44
